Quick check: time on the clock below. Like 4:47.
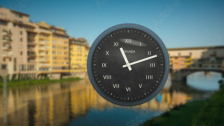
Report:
11:12
